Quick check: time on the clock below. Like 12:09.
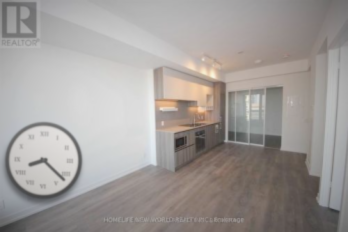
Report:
8:22
